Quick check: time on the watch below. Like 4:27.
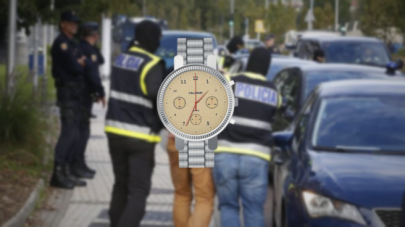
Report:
1:34
